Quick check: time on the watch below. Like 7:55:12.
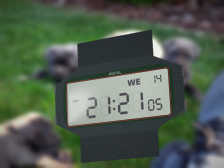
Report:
21:21:05
